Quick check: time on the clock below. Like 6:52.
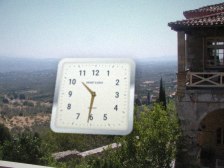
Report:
10:31
